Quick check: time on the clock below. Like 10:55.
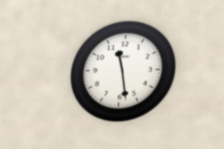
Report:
11:28
